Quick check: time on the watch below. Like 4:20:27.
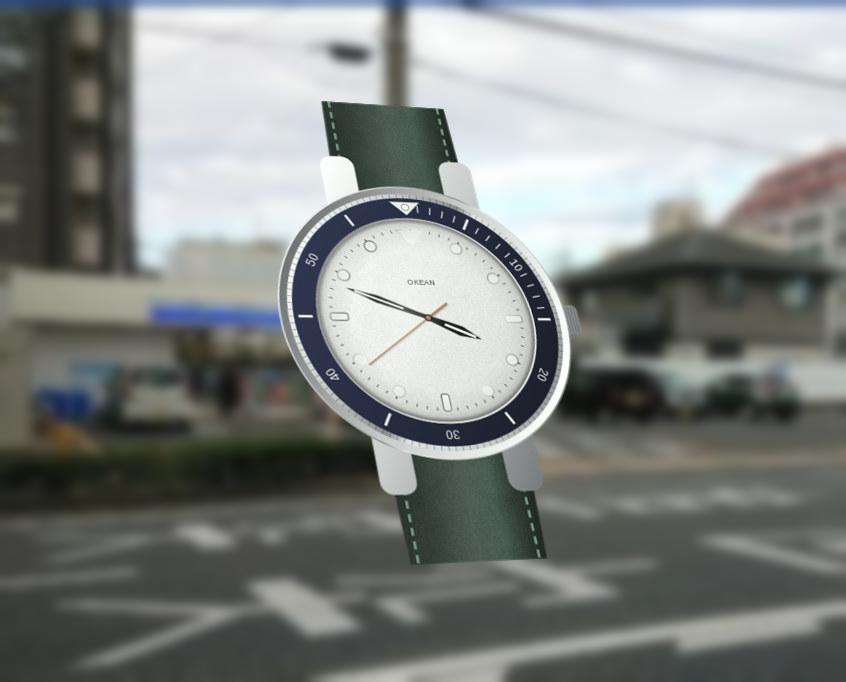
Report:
3:48:39
